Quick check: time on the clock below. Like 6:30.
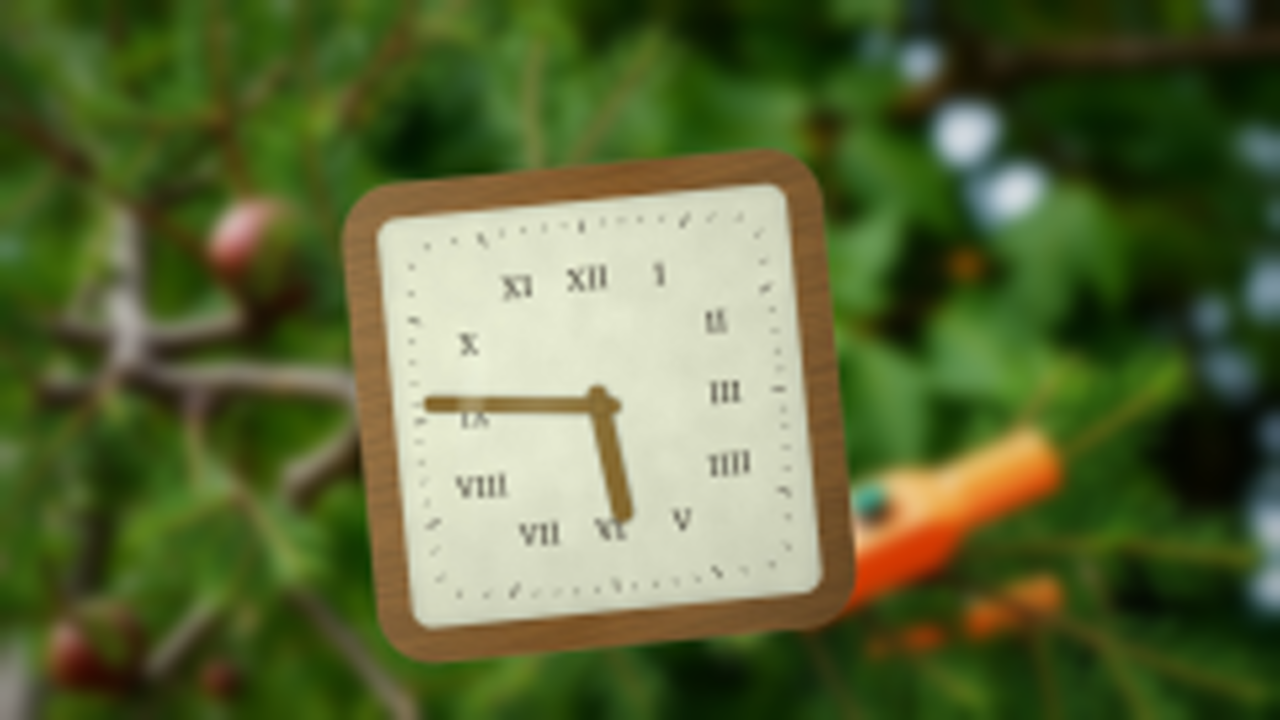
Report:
5:46
